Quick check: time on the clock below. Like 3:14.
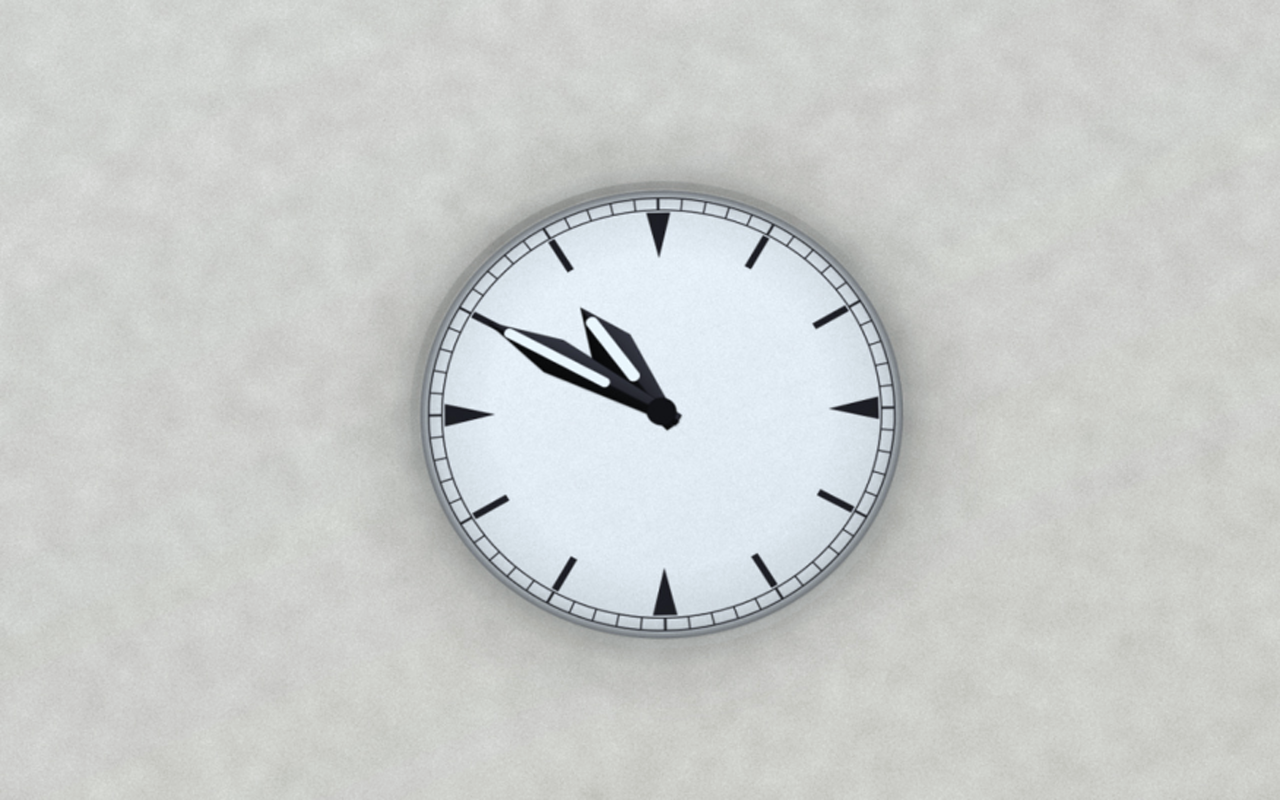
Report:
10:50
